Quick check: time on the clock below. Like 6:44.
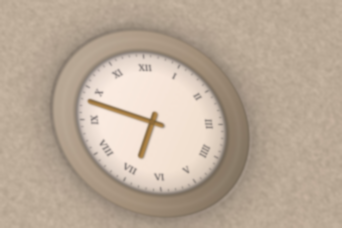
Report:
6:48
